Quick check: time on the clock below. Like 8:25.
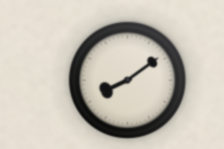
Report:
8:09
